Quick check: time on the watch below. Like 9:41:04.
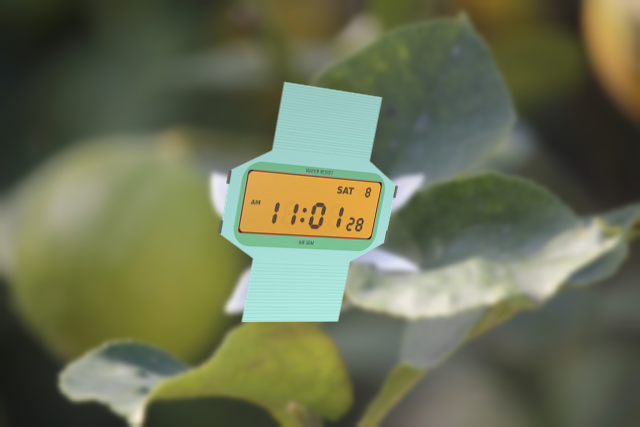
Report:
11:01:28
